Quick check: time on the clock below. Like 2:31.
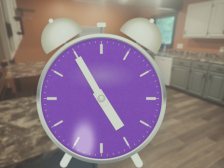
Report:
4:55
